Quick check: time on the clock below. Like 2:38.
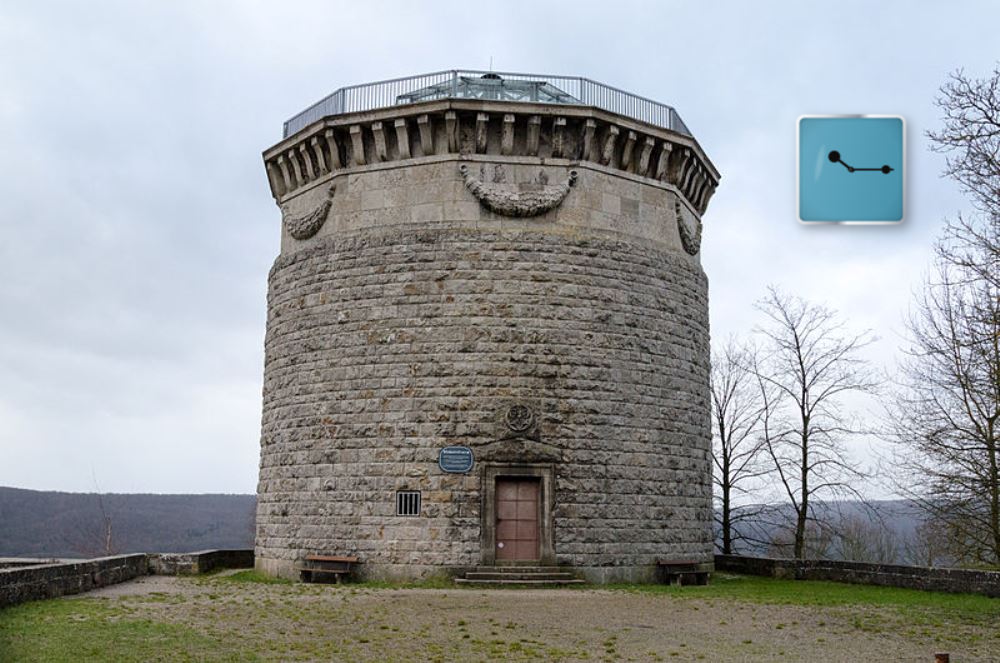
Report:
10:15
